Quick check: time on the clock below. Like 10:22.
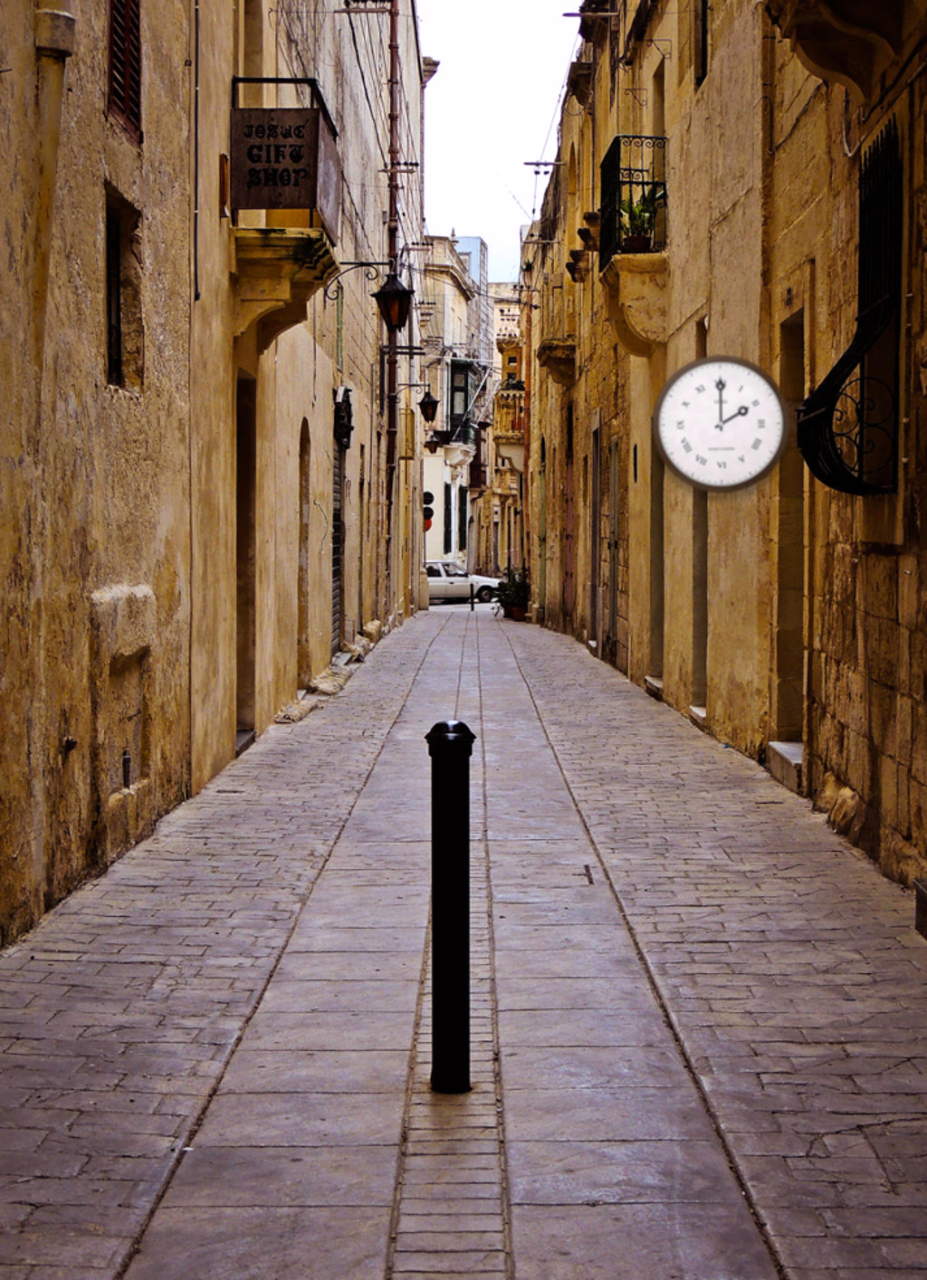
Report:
2:00
